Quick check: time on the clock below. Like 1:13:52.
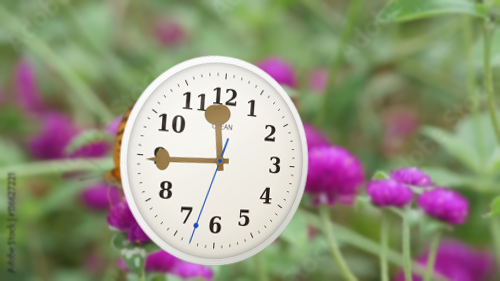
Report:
11:44:33
